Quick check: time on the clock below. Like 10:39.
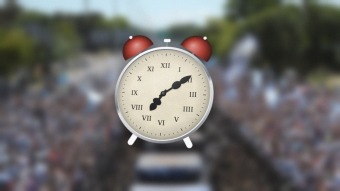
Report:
7:09
